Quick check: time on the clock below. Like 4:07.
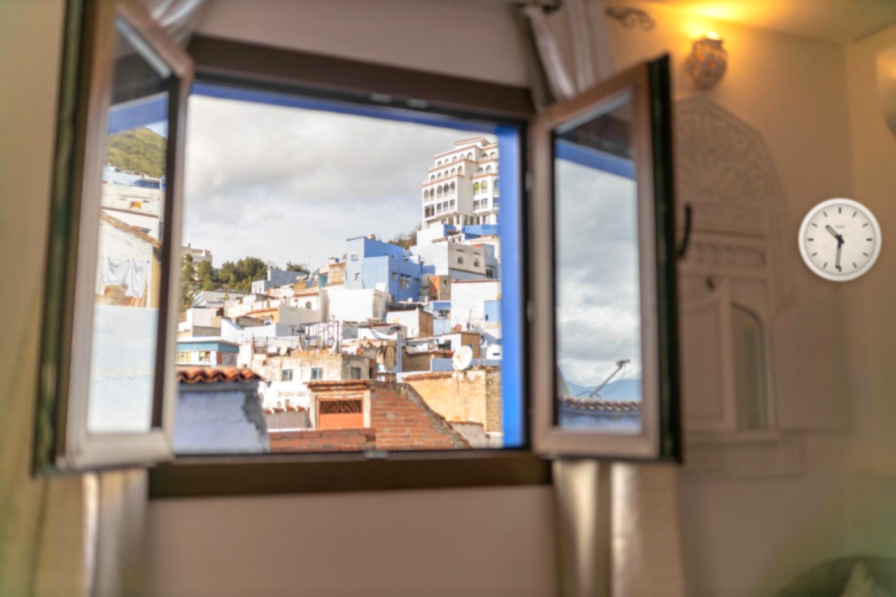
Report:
10:31
